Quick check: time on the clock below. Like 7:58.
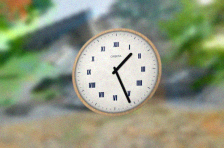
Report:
1:26
